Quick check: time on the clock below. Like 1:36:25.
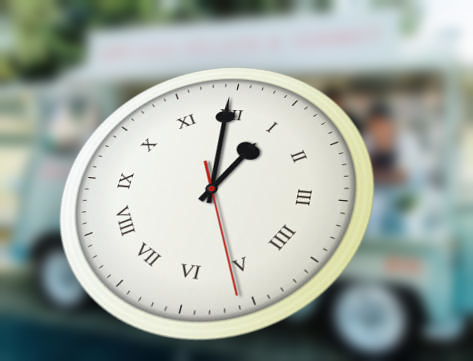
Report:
12:59:26
